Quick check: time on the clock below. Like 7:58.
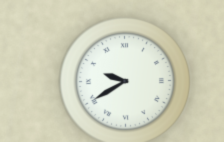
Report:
9:40
